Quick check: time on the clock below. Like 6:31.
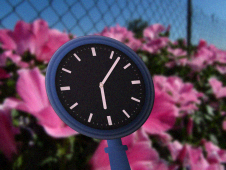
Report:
6:07
